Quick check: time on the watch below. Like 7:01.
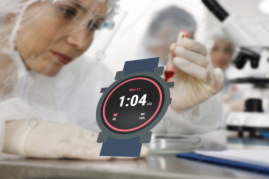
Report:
1:04
